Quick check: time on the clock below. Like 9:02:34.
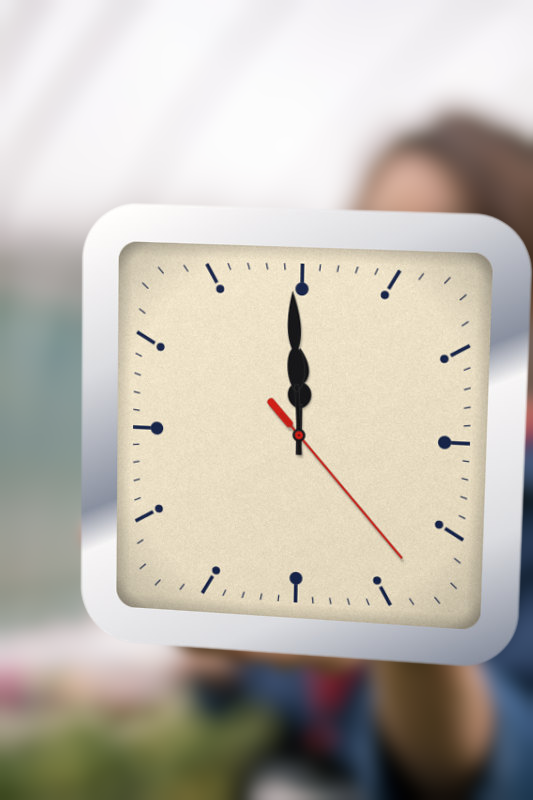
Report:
11:59:23
